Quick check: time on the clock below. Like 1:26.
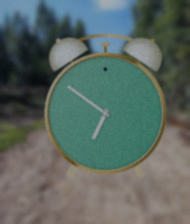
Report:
6:51
